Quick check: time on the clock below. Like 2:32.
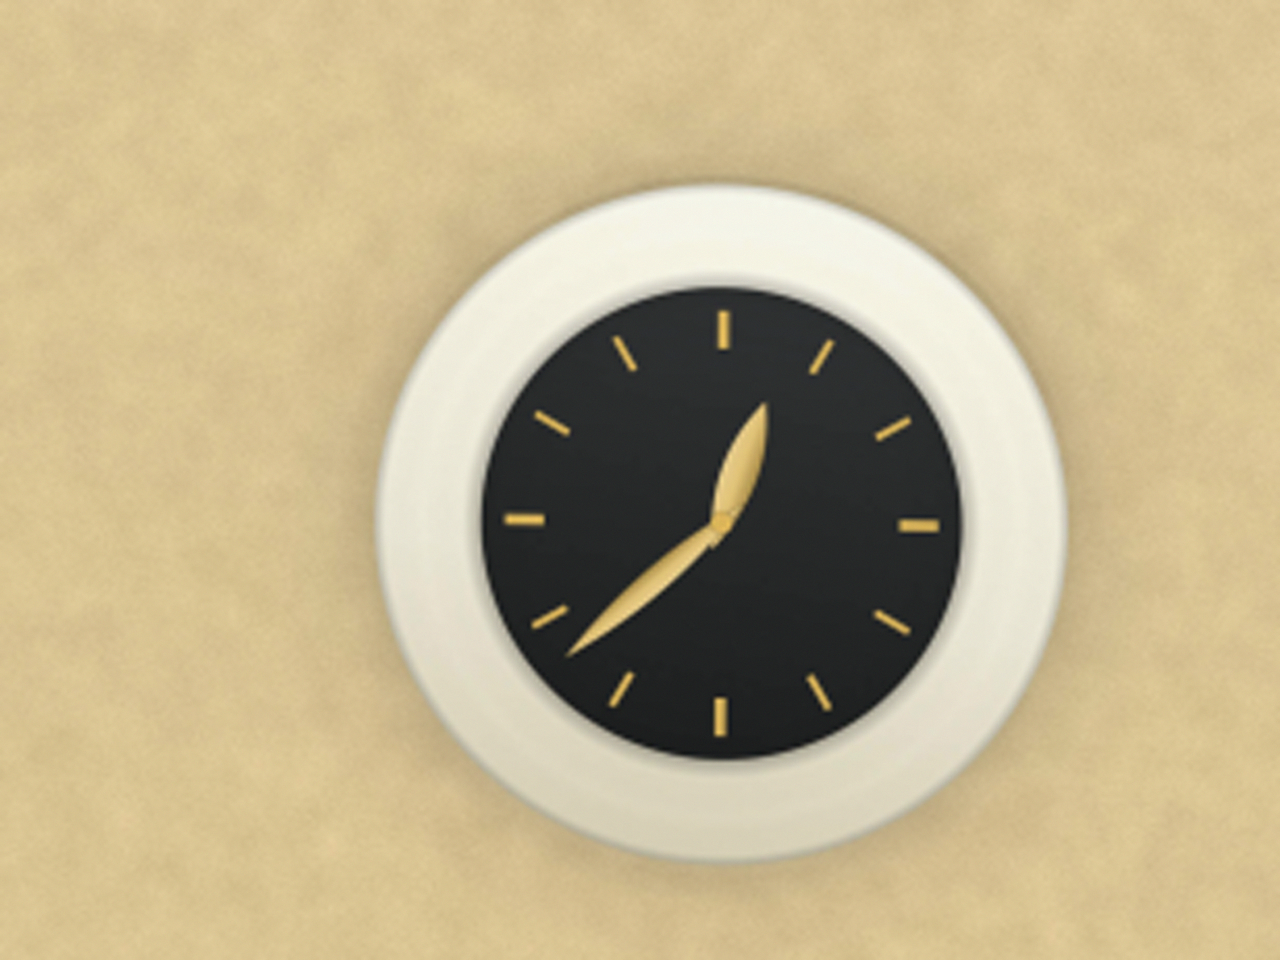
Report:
12:38
